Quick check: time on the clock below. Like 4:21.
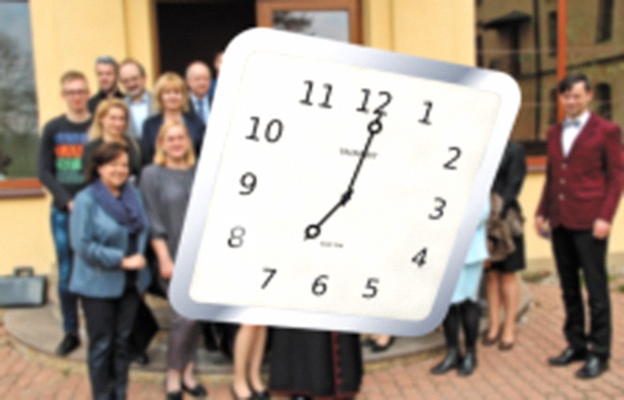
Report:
7:01
